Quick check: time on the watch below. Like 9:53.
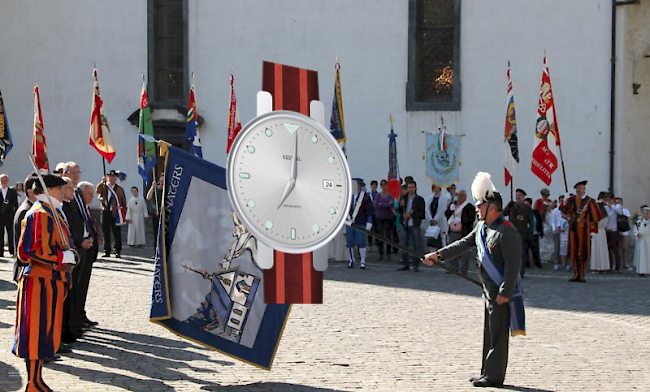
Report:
7:01
